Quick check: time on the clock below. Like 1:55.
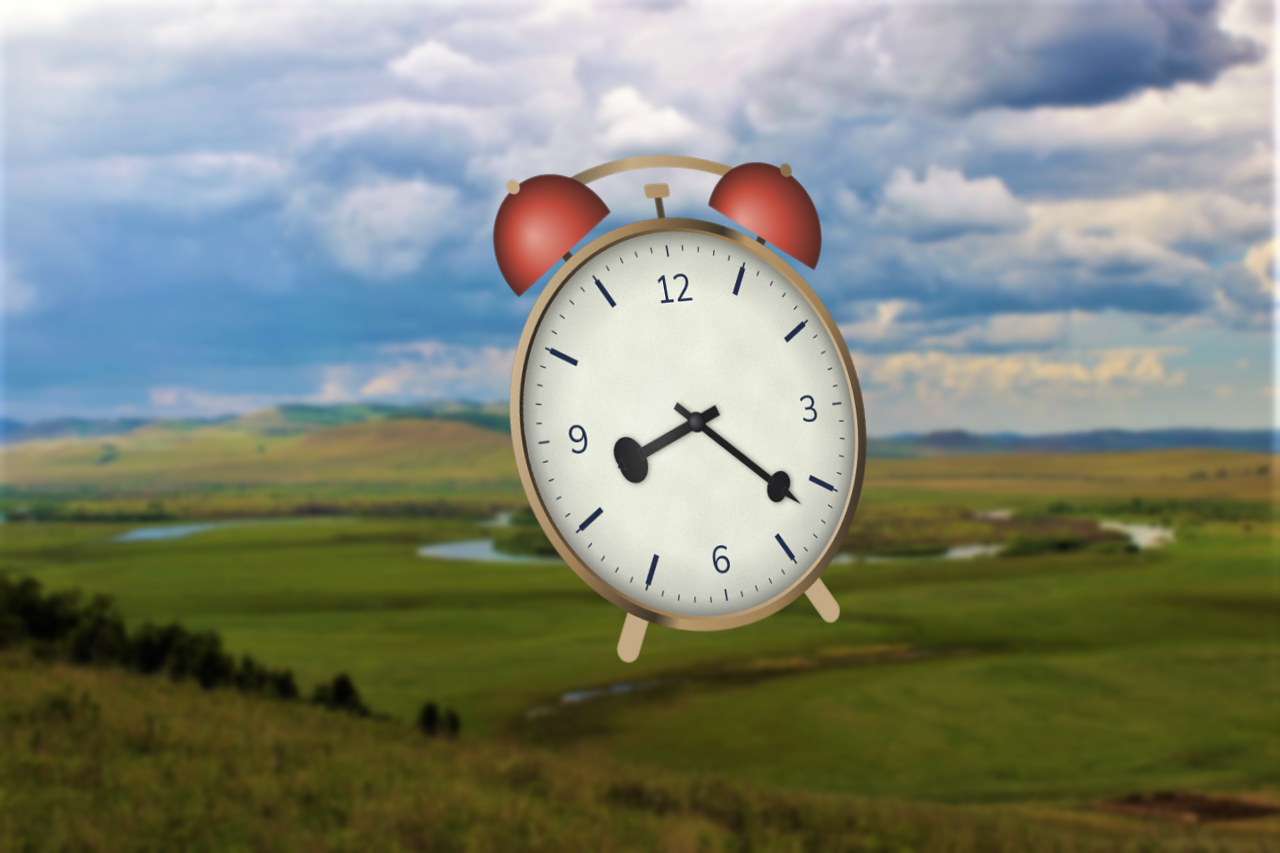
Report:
8:22
